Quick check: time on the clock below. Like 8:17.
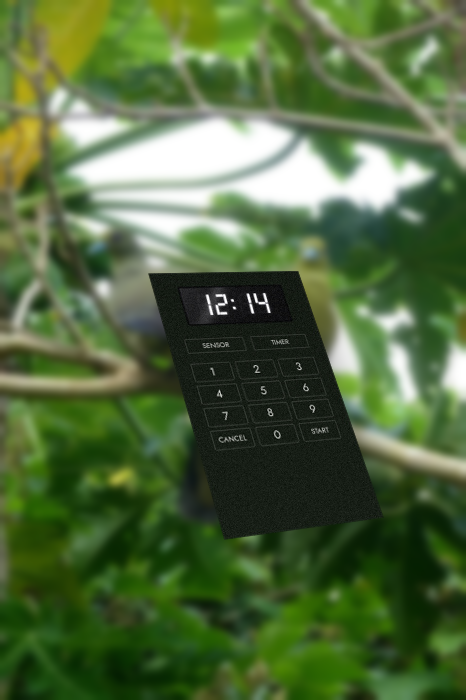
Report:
12:14
